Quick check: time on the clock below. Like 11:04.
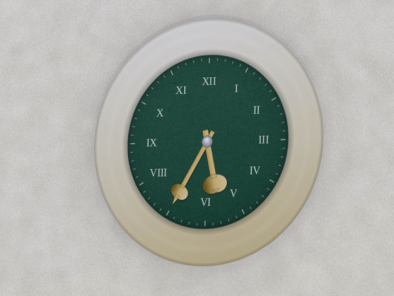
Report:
5:35
